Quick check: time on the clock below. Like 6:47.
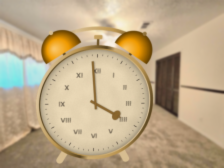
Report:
3:59
